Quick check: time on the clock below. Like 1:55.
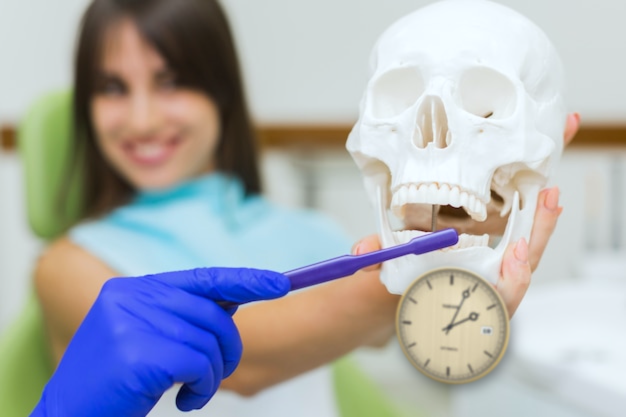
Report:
2:04
